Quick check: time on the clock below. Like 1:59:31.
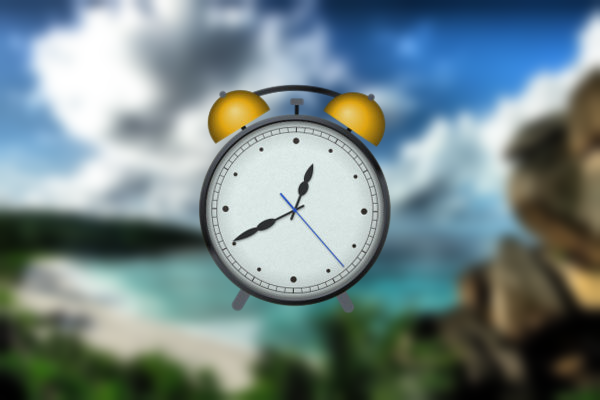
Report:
12:40:23
